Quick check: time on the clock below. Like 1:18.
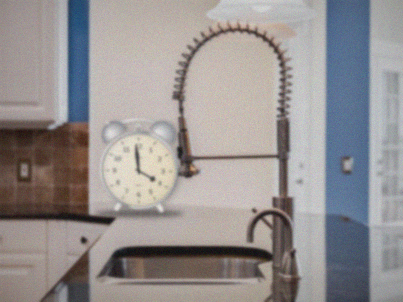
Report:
3:59
